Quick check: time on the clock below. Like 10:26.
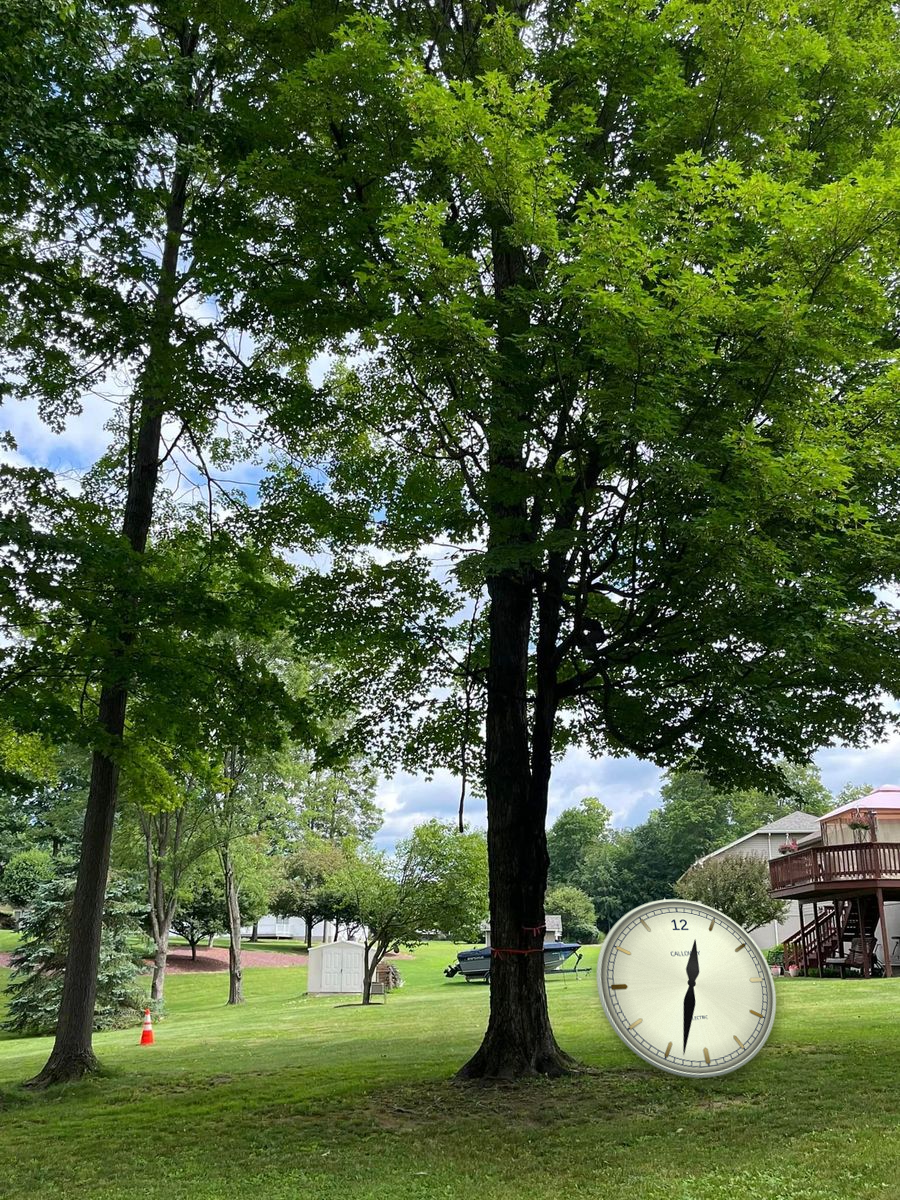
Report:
12:33
